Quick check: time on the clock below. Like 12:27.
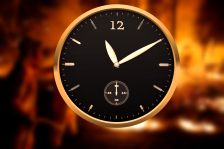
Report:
11:10
